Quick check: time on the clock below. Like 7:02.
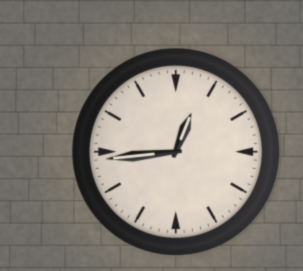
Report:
12:44
